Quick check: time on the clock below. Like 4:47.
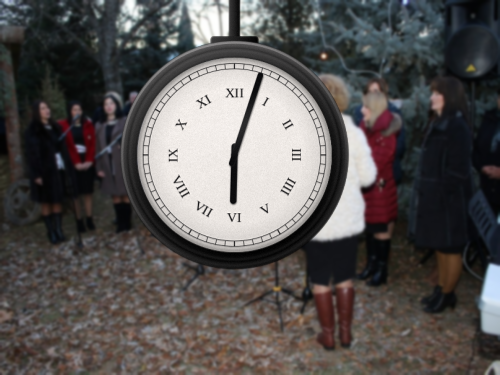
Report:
6:03
